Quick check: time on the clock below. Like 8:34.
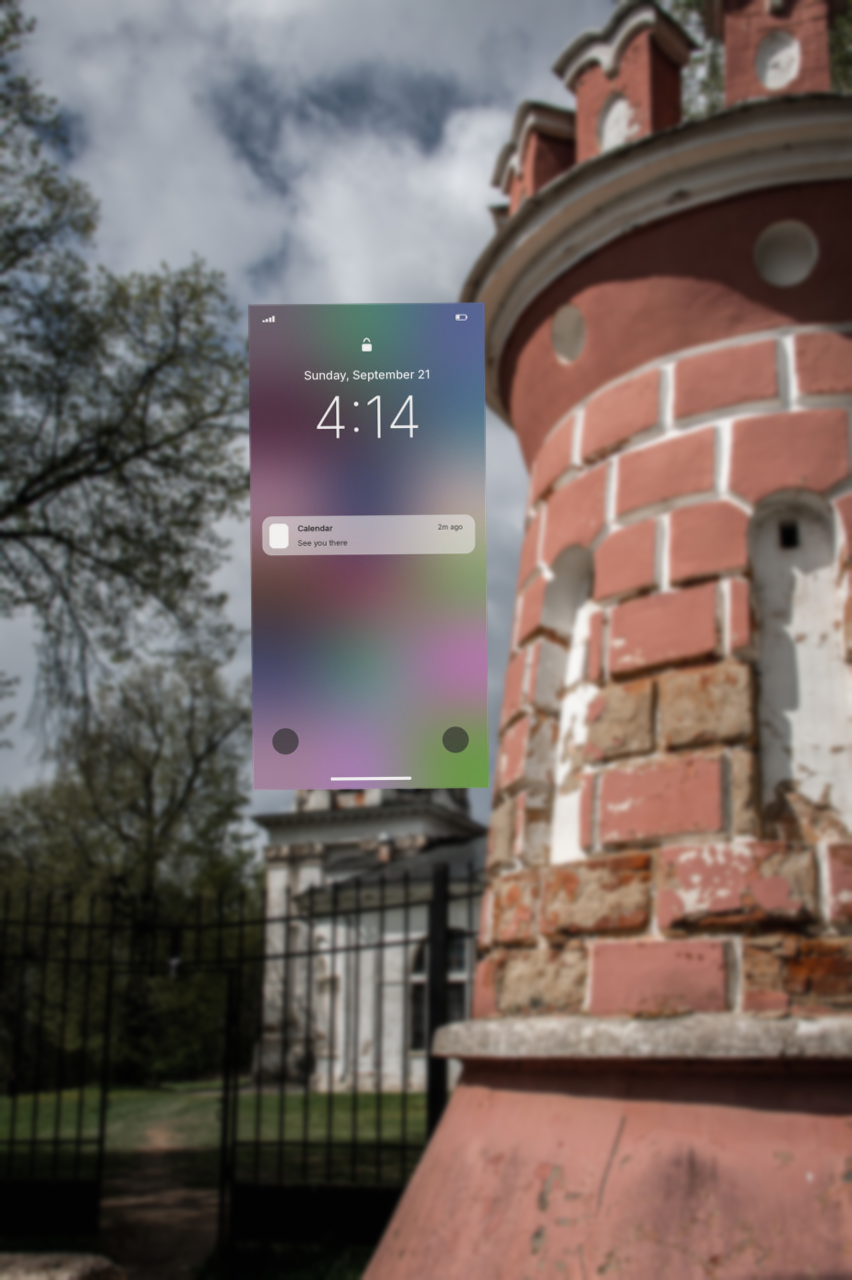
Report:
4:14
